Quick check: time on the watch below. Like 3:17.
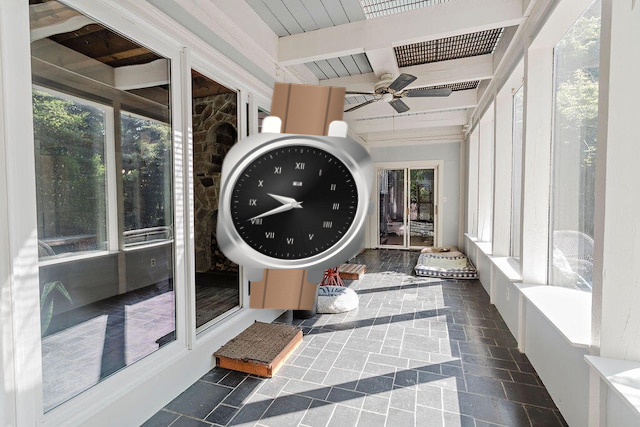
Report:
9:41
